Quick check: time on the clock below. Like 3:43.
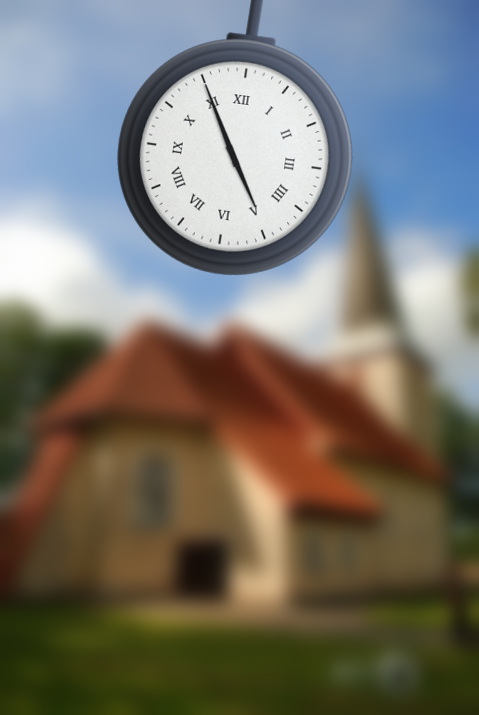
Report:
4:55
